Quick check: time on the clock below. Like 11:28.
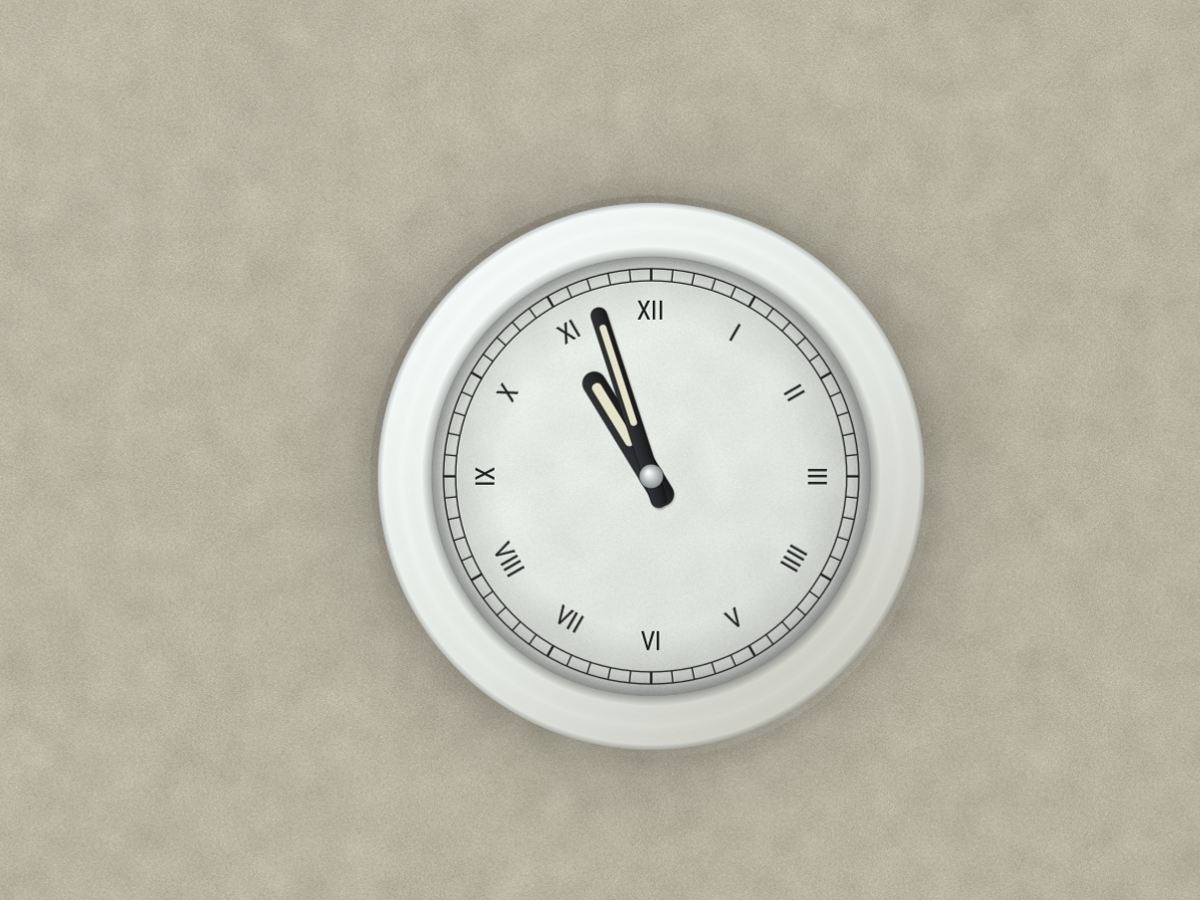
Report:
10:57
